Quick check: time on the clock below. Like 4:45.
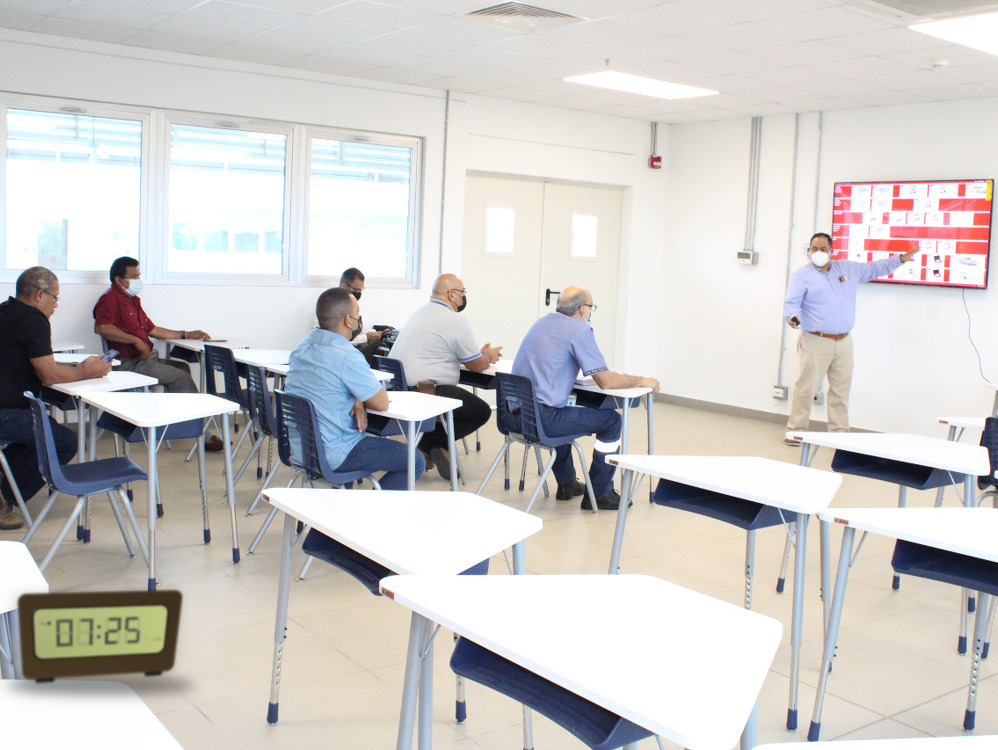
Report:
7:25
